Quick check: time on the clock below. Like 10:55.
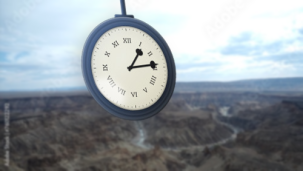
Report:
1:14
